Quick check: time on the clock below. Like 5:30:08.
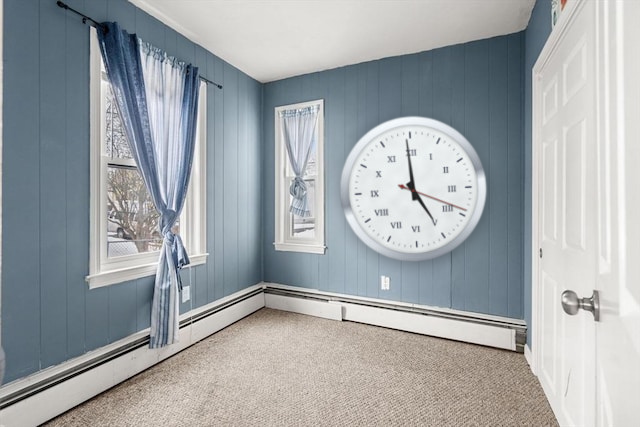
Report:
4:59:19
